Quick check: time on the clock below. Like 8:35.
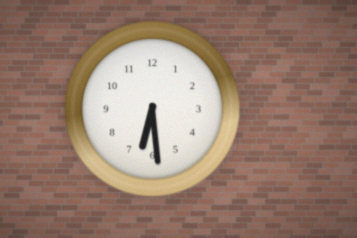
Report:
6:29
